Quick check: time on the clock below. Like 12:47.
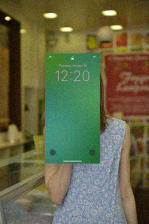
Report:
12:20
